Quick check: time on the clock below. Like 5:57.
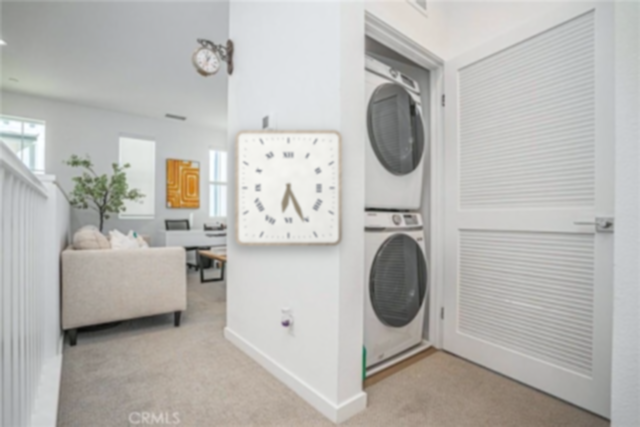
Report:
6:26
